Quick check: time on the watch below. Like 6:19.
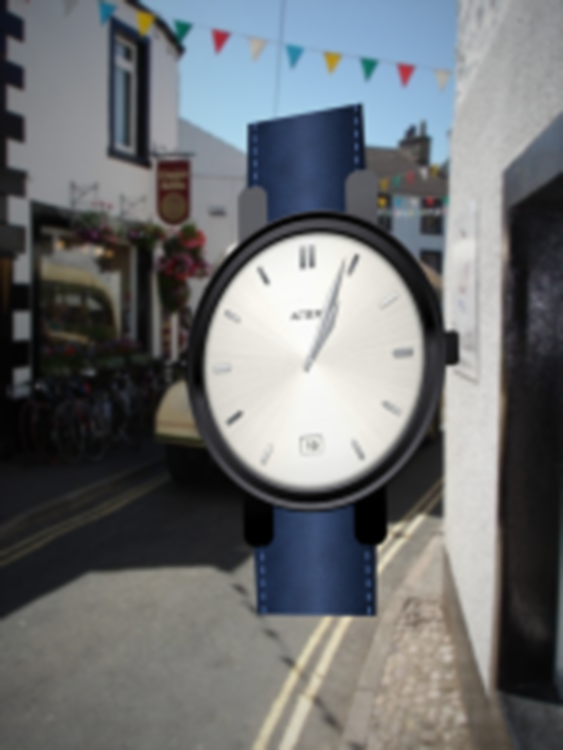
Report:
1:04
